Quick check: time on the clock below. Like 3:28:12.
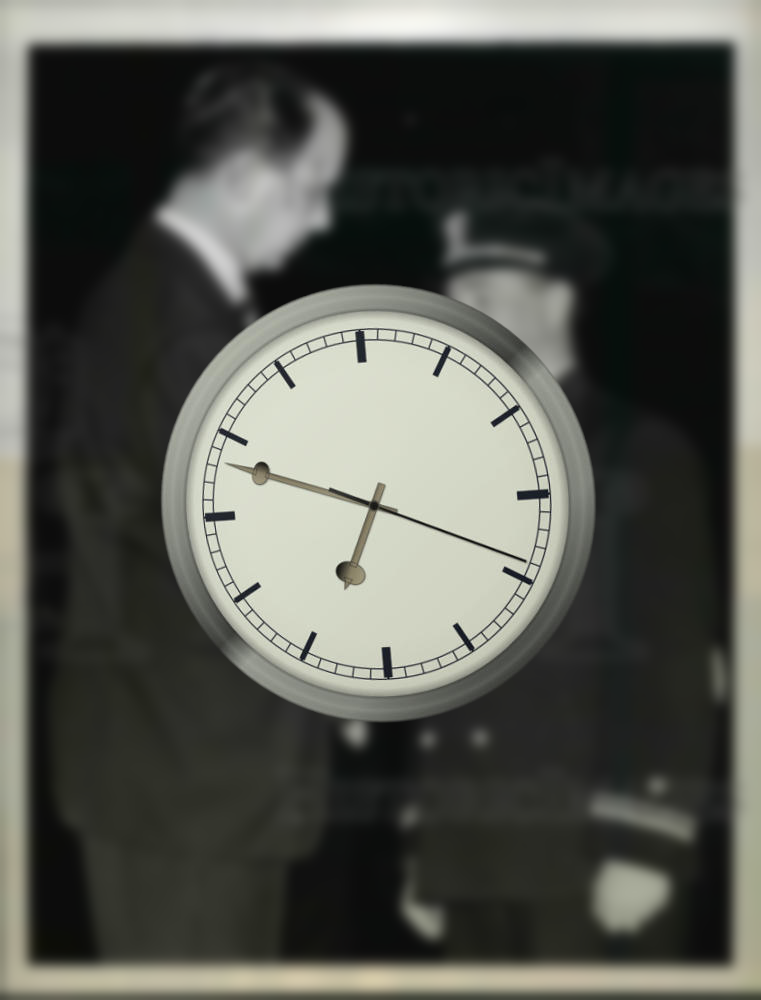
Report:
6:48:19
